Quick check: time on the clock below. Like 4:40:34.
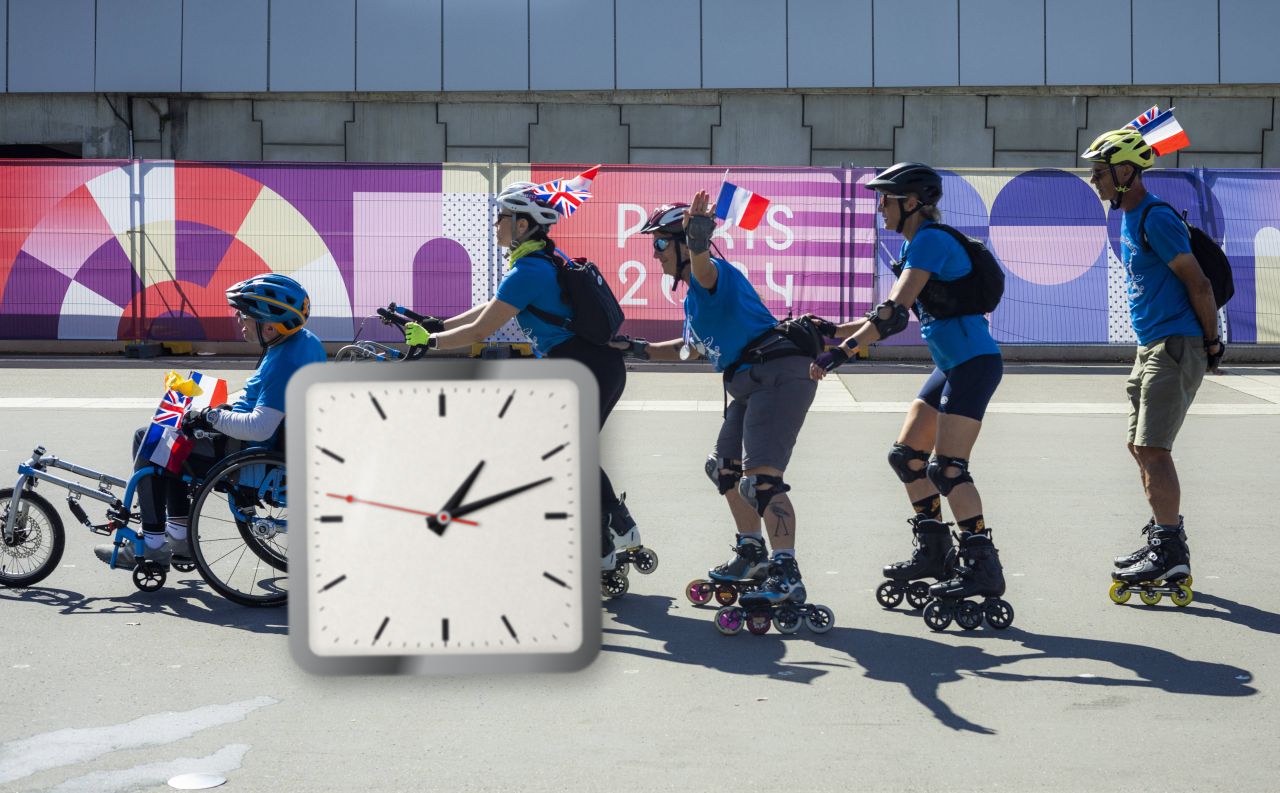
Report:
1:11:47
